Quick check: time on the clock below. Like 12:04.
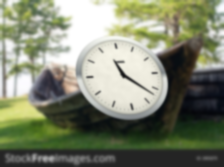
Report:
11:22
